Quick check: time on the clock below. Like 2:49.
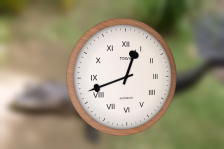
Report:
12:42
